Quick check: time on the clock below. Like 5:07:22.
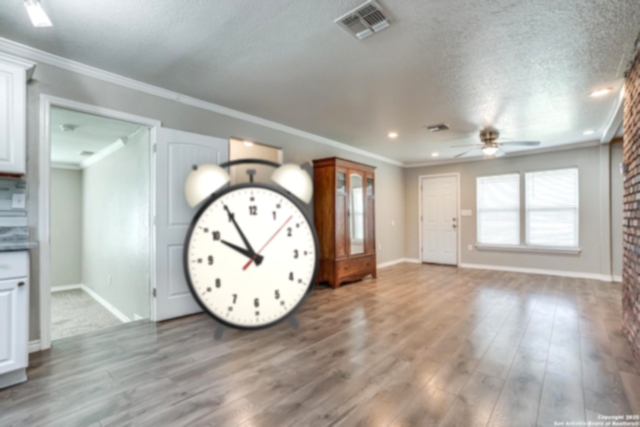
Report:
9:55:08
